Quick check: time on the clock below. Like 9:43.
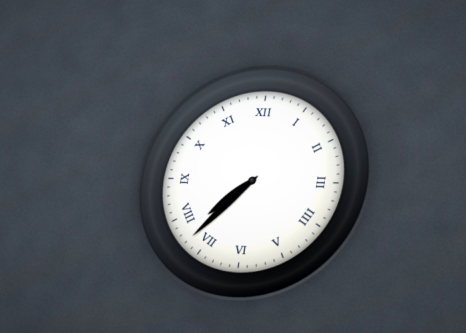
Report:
7:37
